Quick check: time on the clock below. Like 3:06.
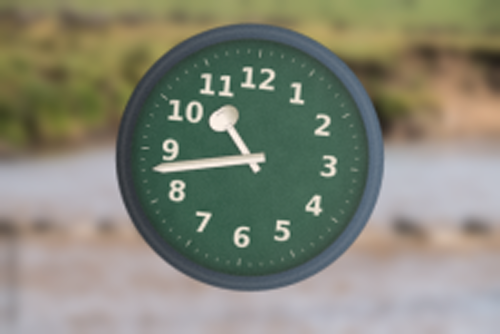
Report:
10:43
